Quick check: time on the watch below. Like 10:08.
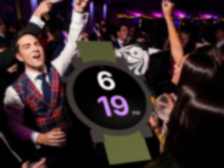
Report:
6:19
